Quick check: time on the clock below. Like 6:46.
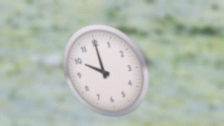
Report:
10:00
